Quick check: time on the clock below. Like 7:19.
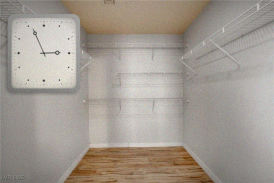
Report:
2:56
